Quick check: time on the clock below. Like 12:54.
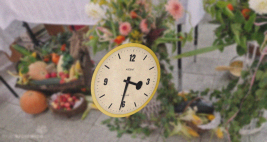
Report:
3:31
